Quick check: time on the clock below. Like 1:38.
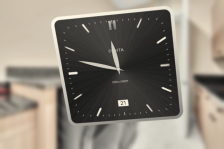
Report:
11:48
